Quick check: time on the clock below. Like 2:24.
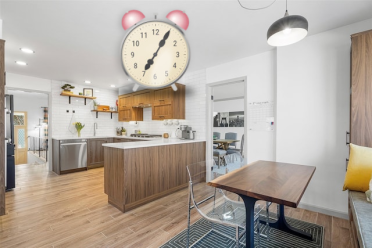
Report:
7:05
